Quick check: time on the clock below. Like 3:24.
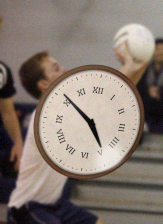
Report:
4:51
